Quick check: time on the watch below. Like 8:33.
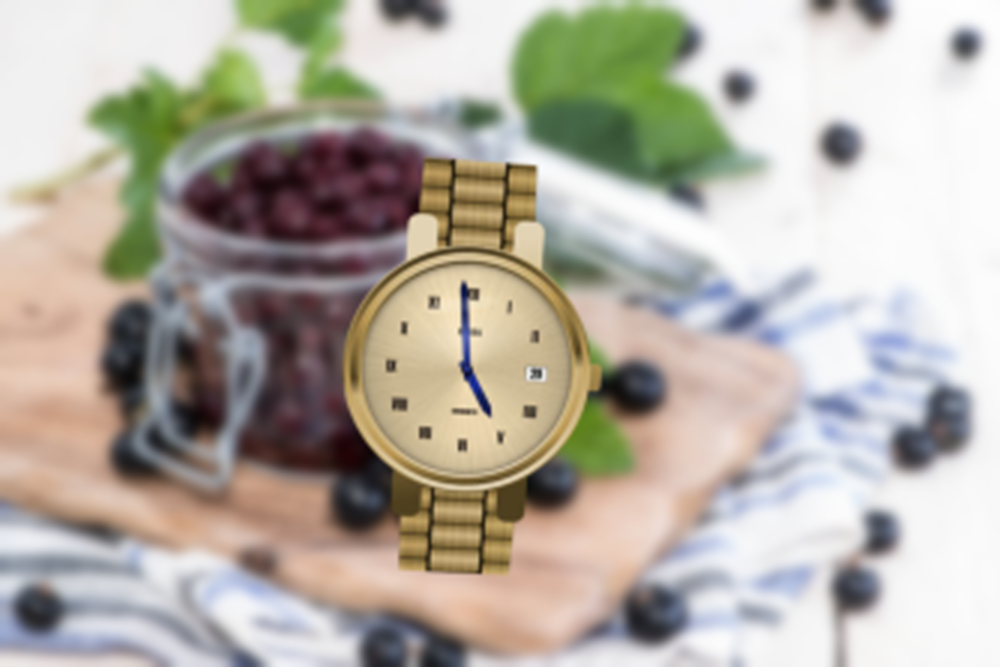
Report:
4:59
